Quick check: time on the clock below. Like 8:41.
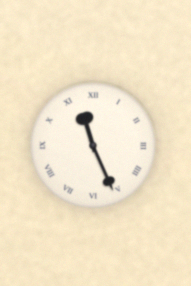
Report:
11:26
